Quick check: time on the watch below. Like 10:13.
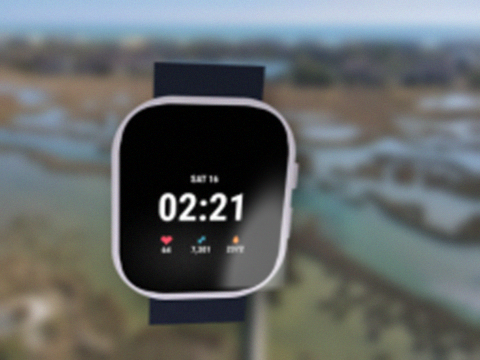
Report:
2:21
